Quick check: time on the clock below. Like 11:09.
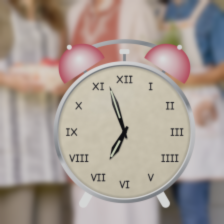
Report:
6:57
